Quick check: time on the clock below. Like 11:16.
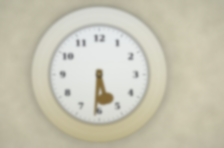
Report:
5:31
